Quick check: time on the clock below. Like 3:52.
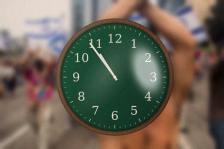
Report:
10:54
